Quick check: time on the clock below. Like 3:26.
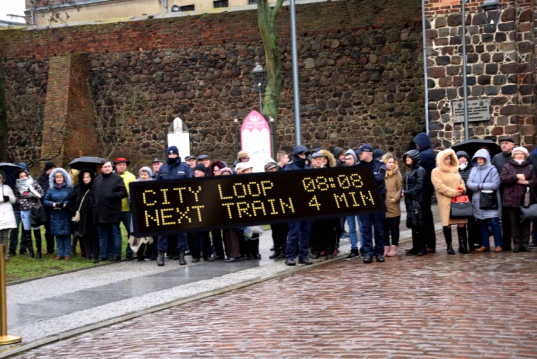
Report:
8:08
